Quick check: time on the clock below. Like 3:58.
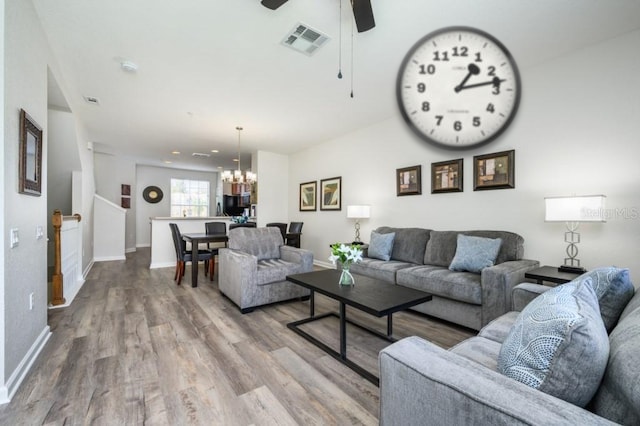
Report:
1:13
